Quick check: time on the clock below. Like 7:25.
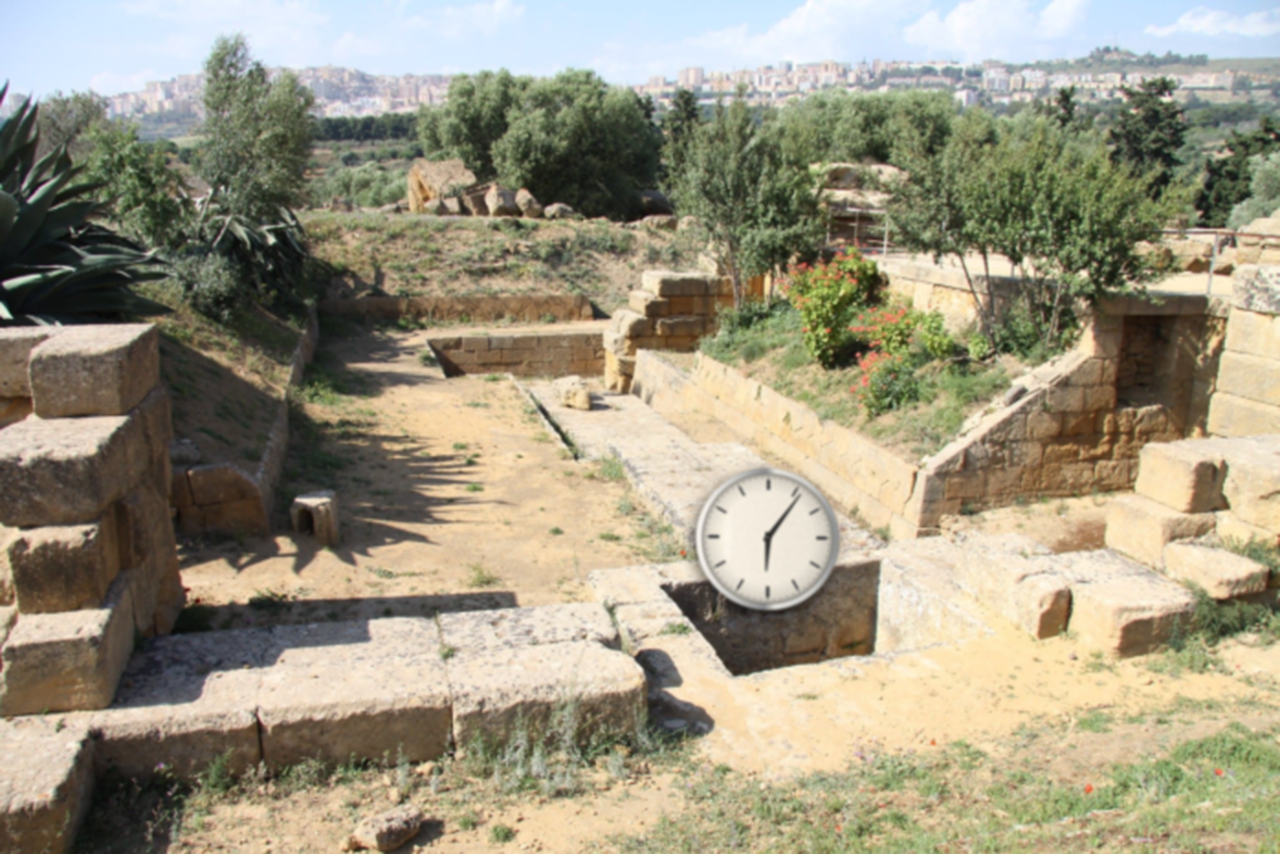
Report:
6:06
